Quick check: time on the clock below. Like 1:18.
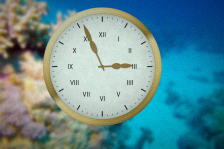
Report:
2:56
